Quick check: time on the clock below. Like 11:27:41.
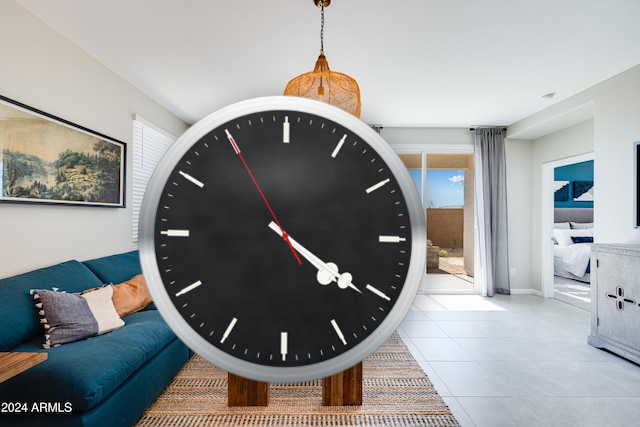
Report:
4:20:55
